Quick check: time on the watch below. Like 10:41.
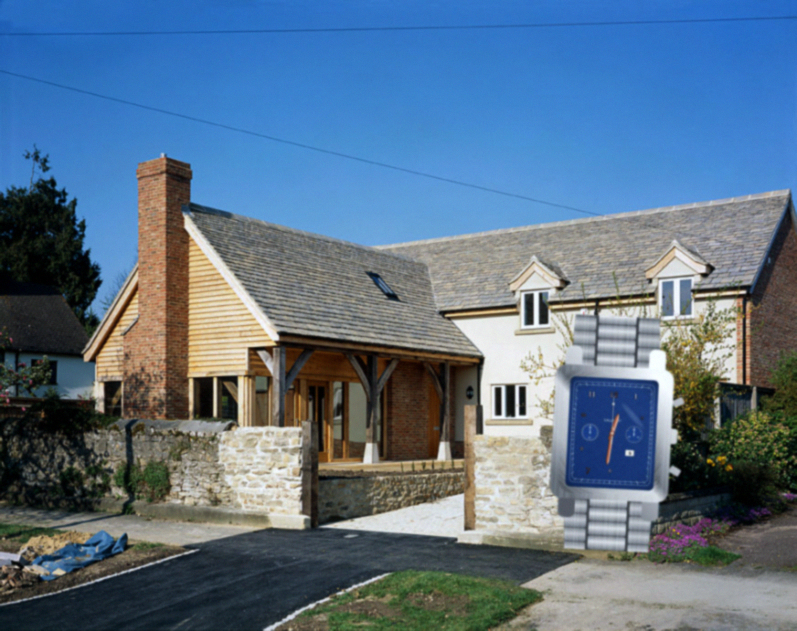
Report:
12:31
